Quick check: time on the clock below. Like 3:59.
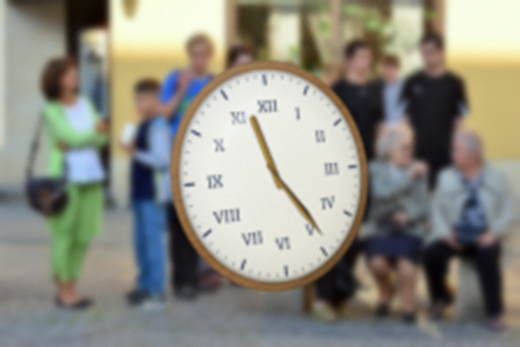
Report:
11:24
